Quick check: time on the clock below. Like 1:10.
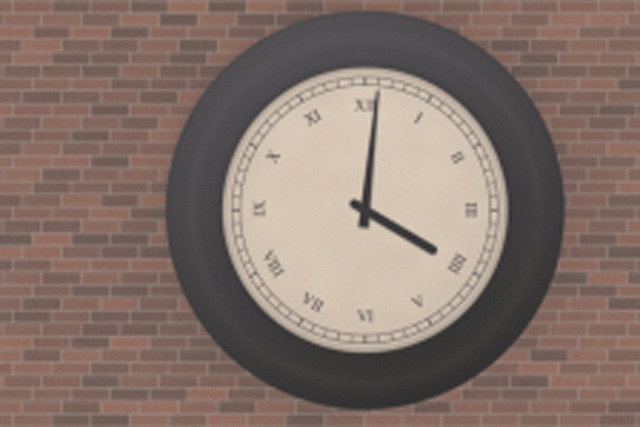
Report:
4:01
